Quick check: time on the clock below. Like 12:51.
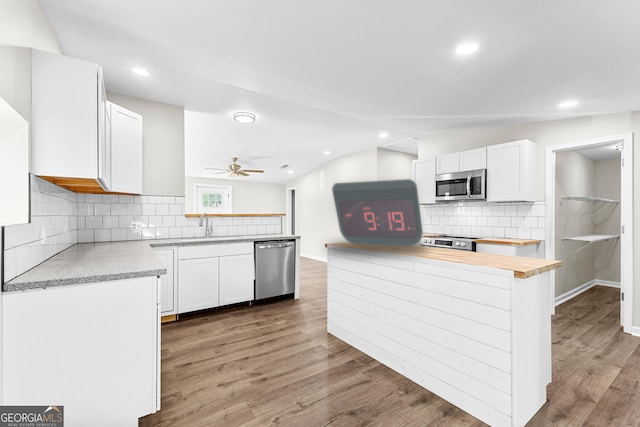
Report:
9:19
